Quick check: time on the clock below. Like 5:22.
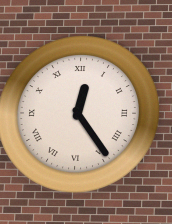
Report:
12:24
